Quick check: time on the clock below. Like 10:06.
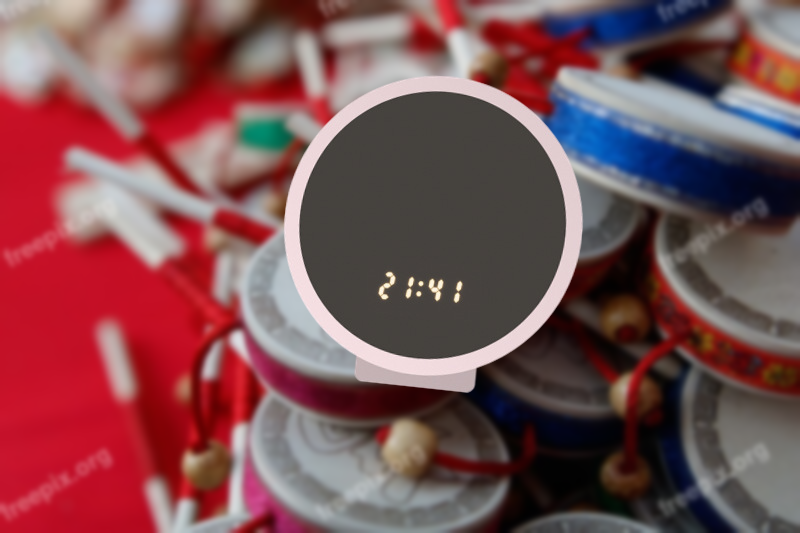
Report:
21:41
